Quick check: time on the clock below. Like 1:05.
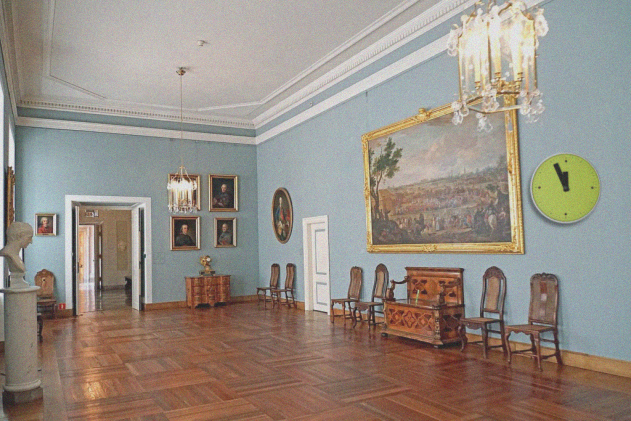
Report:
11:56
